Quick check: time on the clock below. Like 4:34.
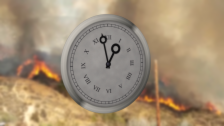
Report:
12:58
